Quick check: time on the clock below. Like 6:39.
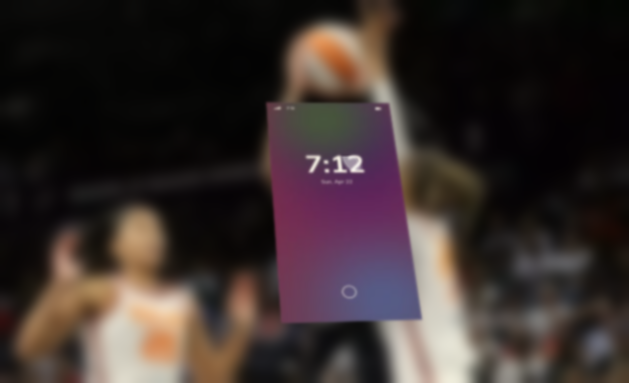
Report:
7:12
